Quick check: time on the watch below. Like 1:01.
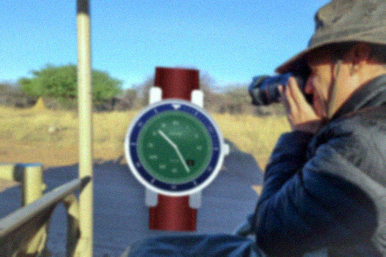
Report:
10:25
